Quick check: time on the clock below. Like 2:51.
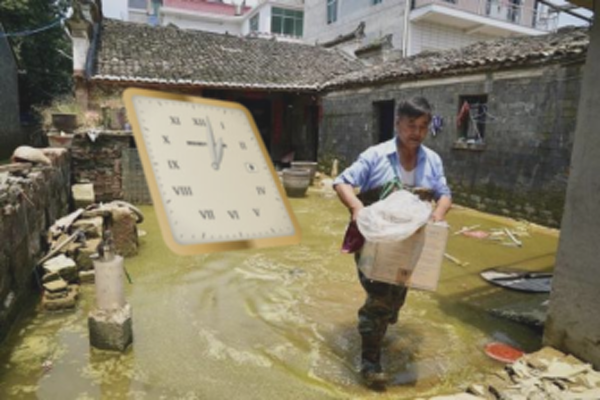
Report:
1:02
